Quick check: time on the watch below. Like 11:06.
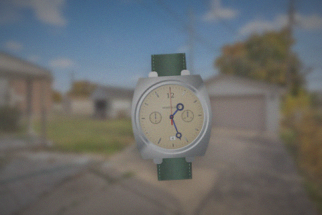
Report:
1:27
